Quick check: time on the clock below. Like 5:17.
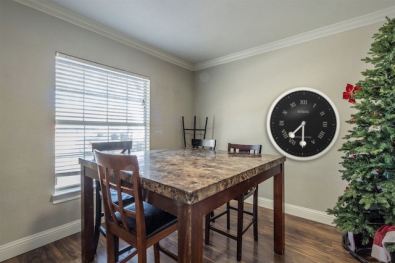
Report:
7:30
